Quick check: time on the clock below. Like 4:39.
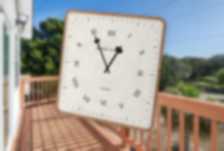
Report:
12:55
